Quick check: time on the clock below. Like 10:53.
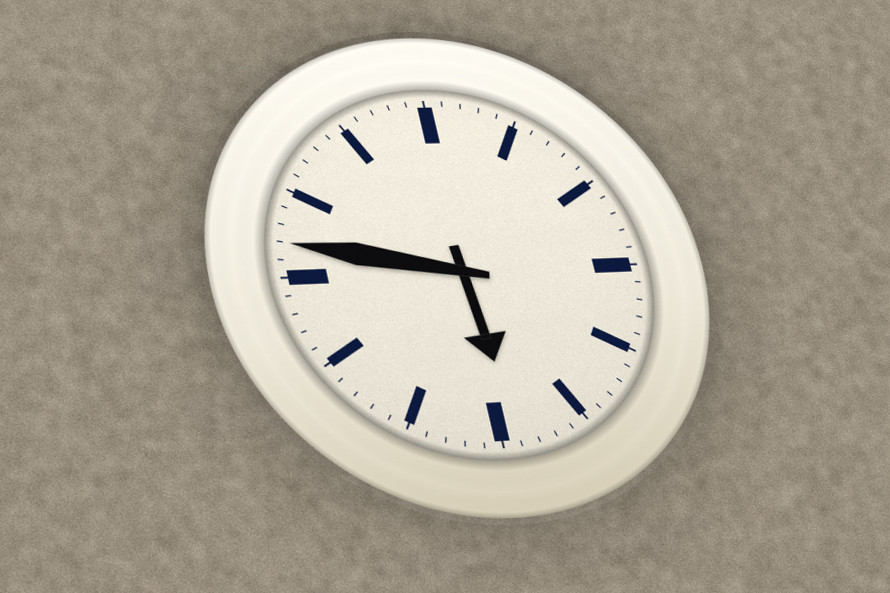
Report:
5:47
